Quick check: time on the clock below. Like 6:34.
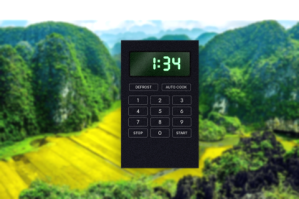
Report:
1:34
